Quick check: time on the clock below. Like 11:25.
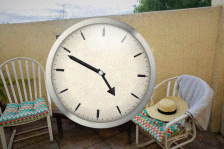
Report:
4:49
